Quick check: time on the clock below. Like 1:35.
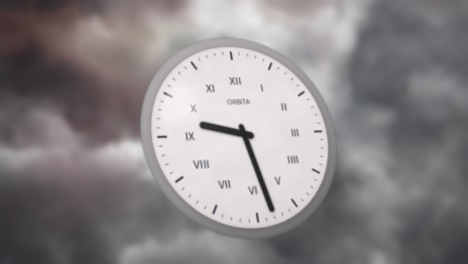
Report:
9:28
